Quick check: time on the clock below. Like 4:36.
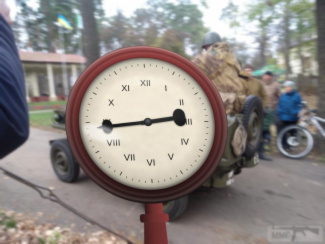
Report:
2:44
